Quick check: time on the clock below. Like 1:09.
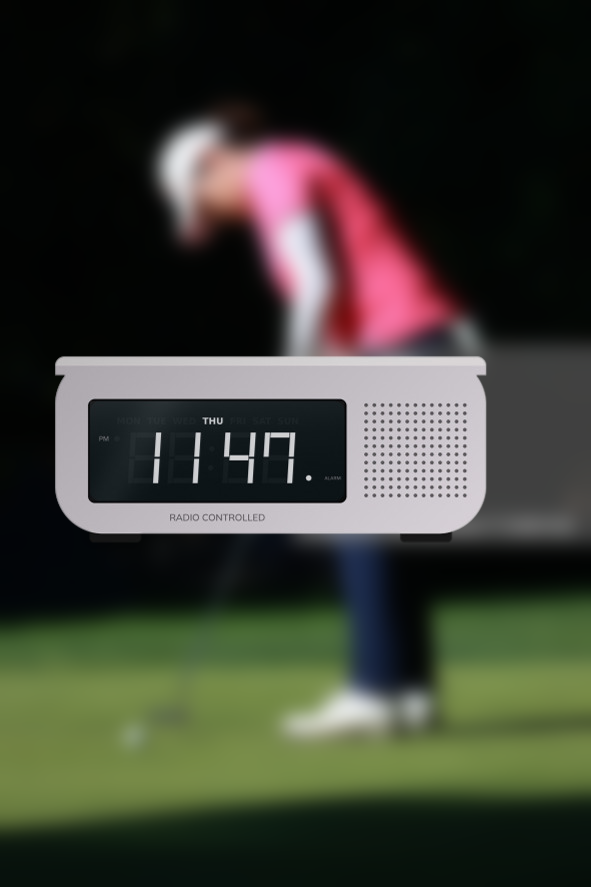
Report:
11:47
